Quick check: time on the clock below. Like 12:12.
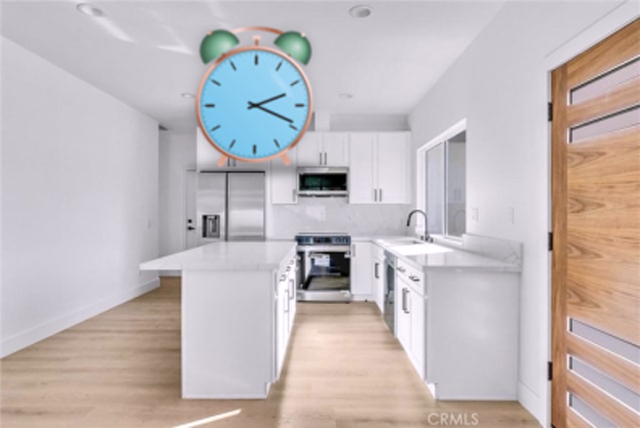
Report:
2:19
